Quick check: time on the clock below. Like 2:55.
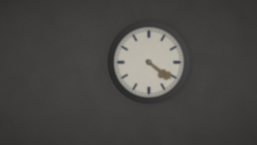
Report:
4:21
